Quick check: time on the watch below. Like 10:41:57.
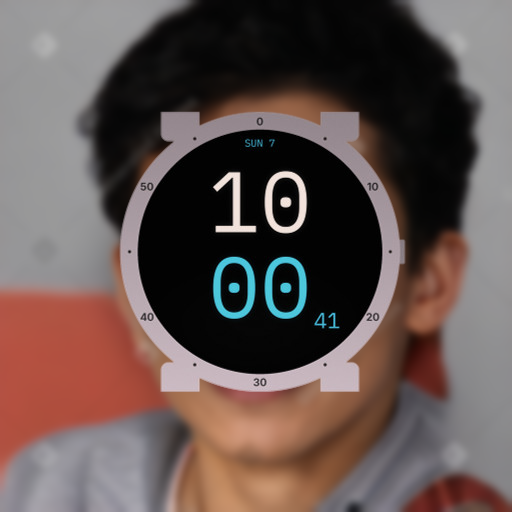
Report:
10:00:41
